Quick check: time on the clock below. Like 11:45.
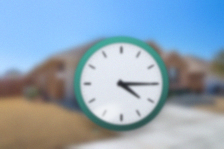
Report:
4:15
